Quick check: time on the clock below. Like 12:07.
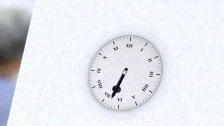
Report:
6:33
